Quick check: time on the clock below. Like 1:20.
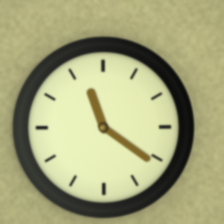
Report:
11:21
